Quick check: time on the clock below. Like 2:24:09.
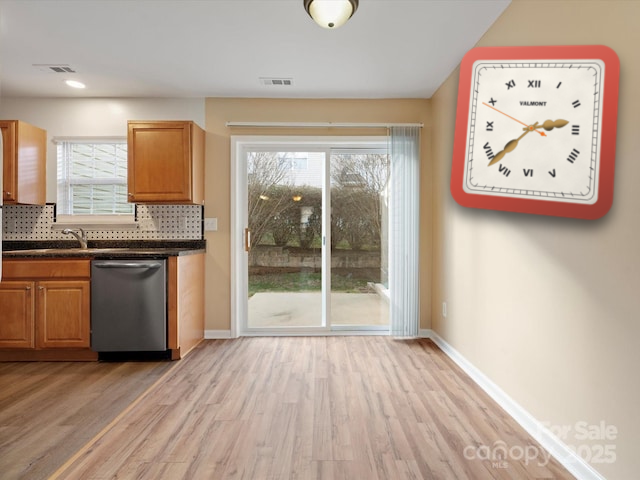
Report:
2:37:49
